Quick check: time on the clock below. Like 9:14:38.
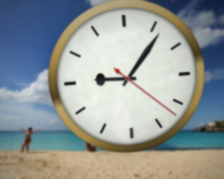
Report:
9:06:22
